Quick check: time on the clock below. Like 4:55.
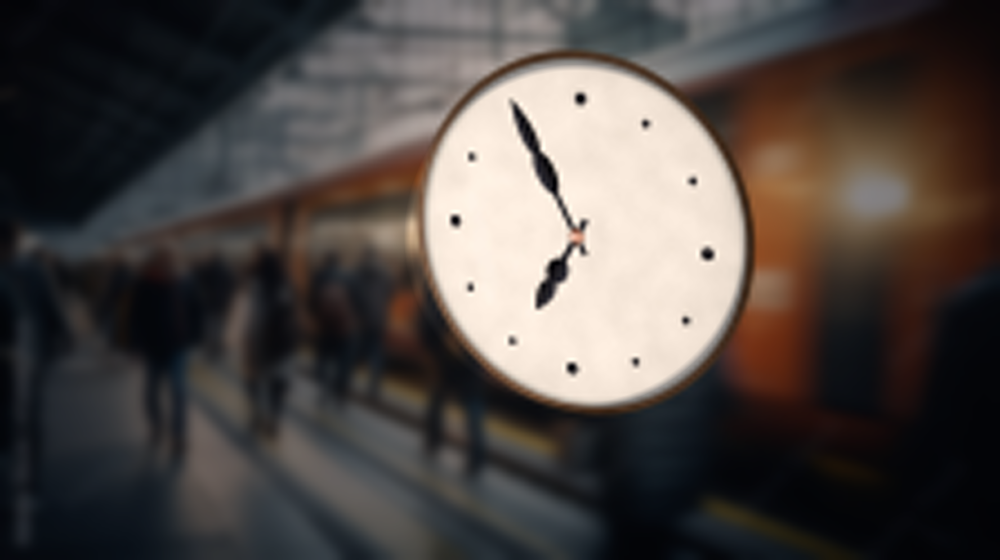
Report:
6:55
